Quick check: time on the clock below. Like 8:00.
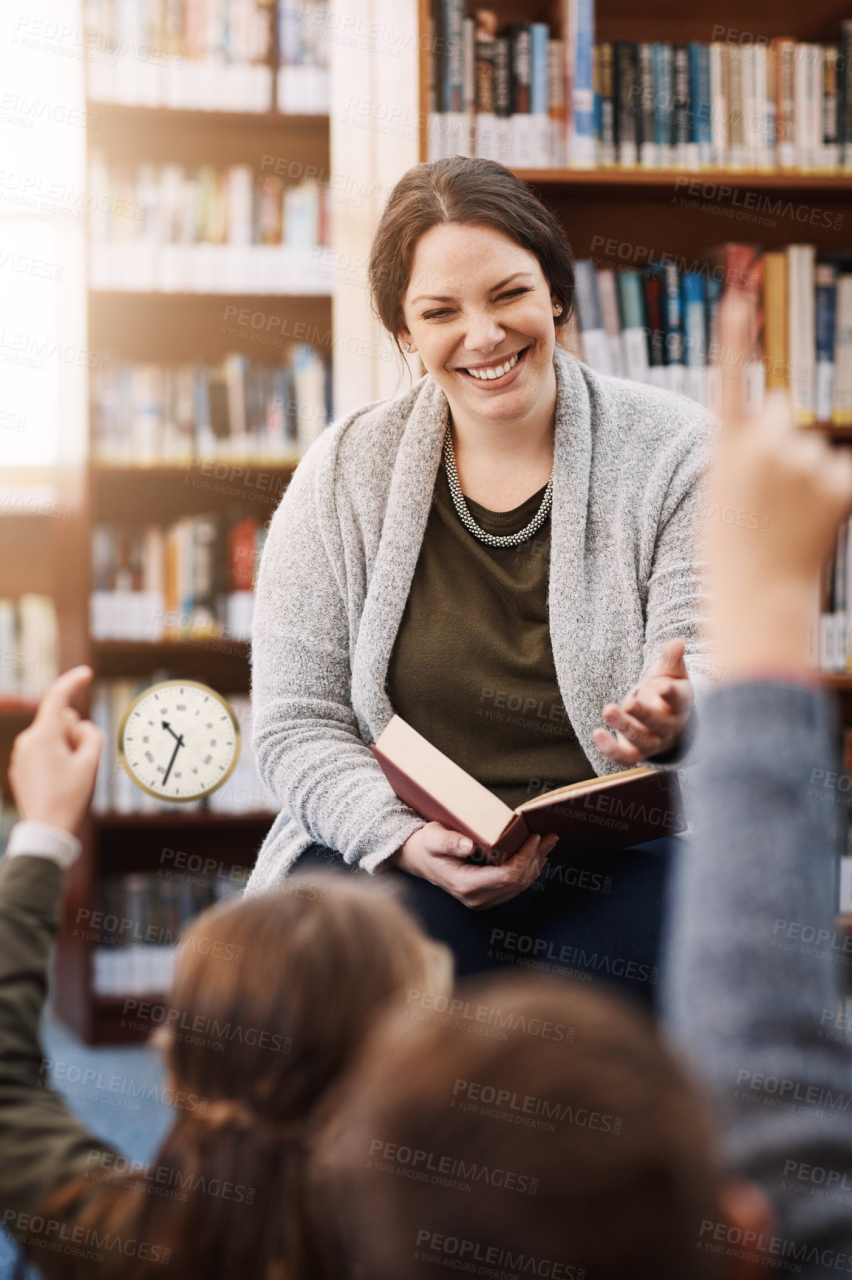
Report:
10:33
